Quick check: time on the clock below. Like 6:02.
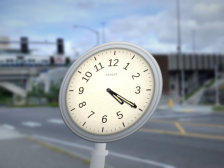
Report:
4:20
